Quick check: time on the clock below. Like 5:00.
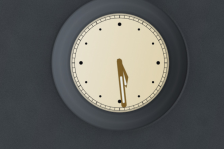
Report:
5:29
